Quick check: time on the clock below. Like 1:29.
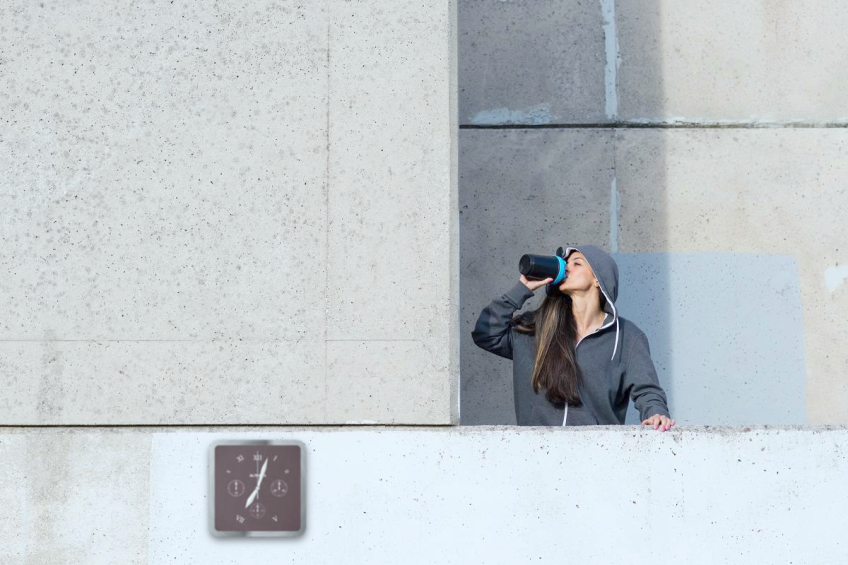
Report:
7:03
